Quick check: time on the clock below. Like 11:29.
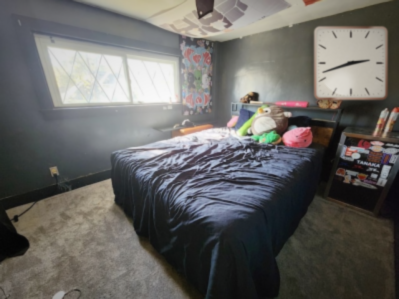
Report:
2:42
